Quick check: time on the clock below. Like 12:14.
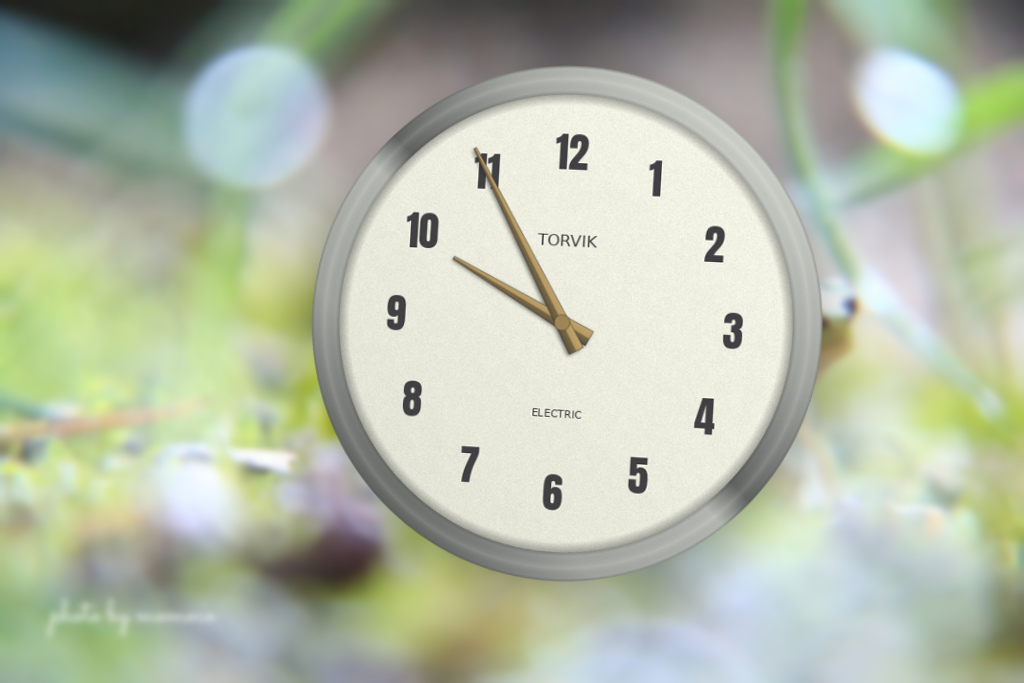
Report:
9:55
